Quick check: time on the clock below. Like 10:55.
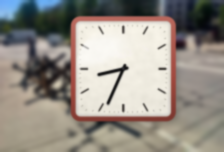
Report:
8:34
